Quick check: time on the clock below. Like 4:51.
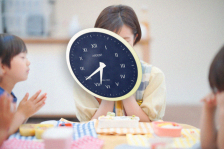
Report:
6:40
